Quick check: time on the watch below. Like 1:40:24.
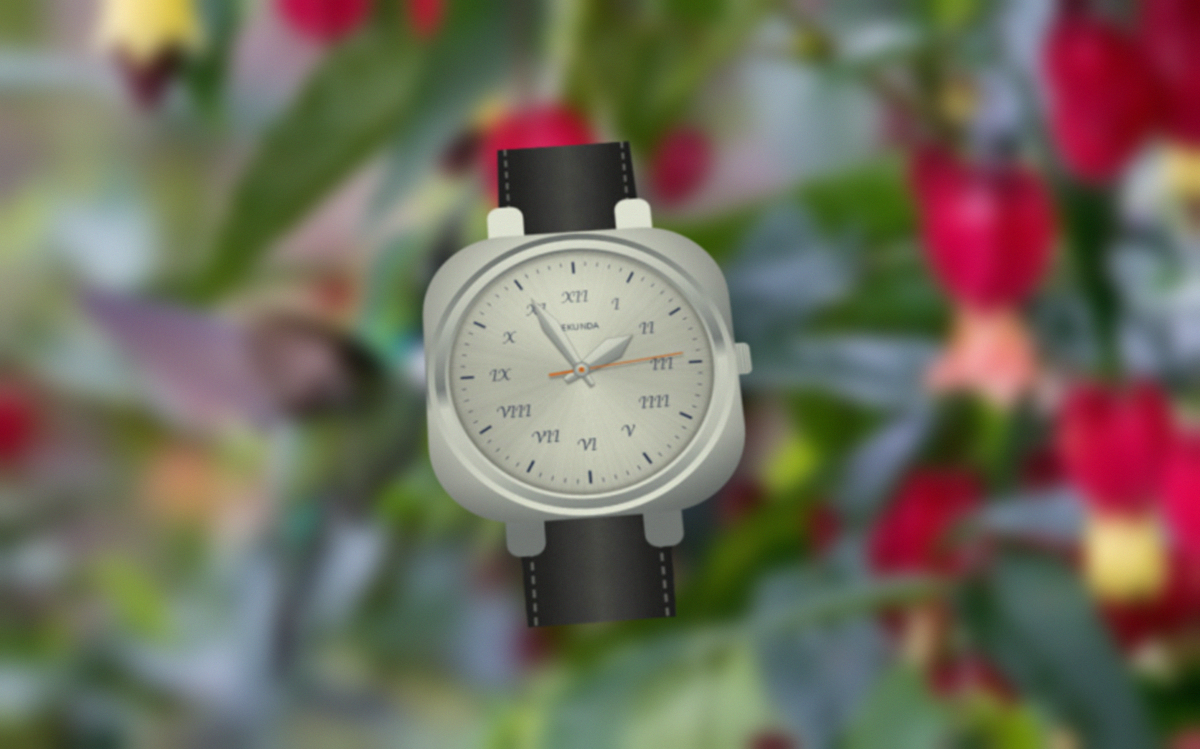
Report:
1:55:14
